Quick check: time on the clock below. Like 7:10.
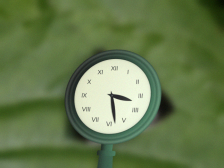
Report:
3:28
